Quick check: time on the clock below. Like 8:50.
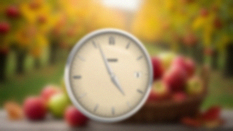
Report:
4:56
